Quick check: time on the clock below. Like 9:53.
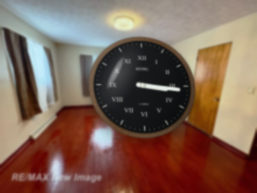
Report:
3:16
